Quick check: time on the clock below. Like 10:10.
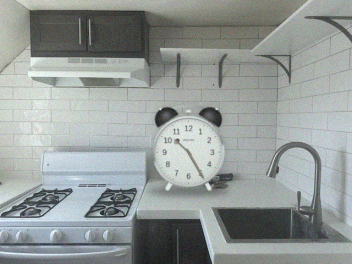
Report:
10:25
